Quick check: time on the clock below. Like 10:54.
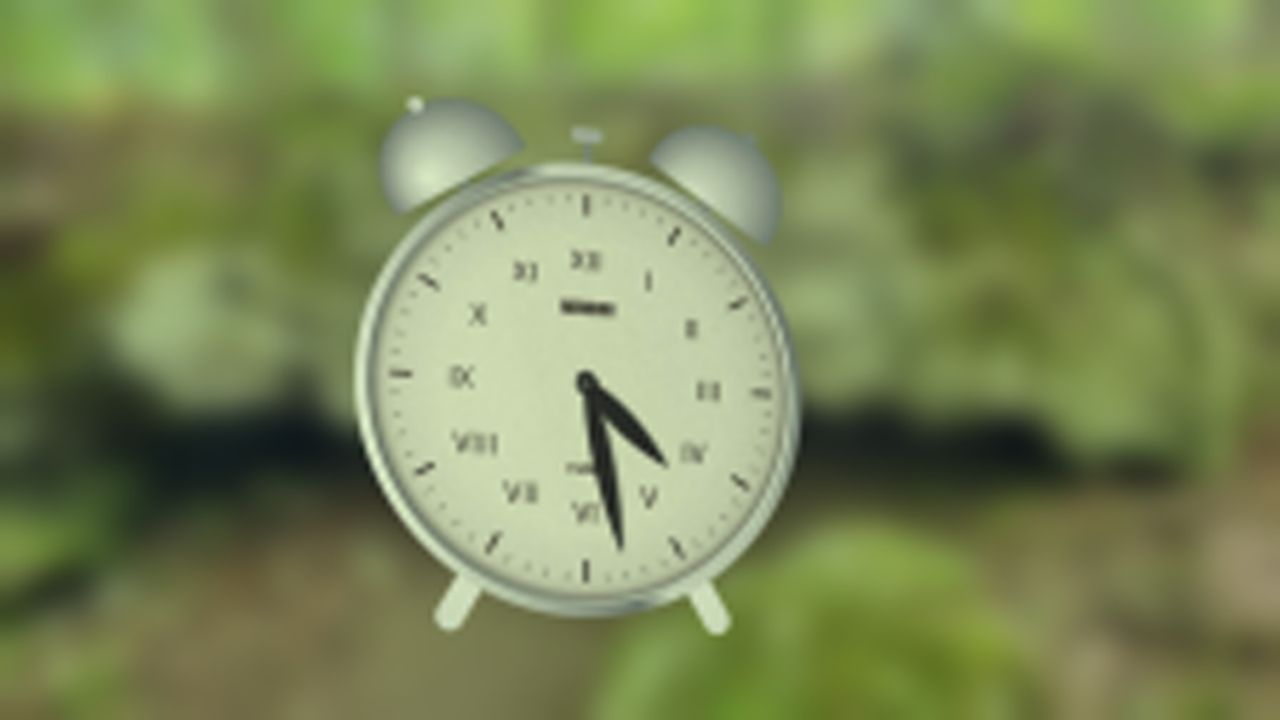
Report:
4:28
